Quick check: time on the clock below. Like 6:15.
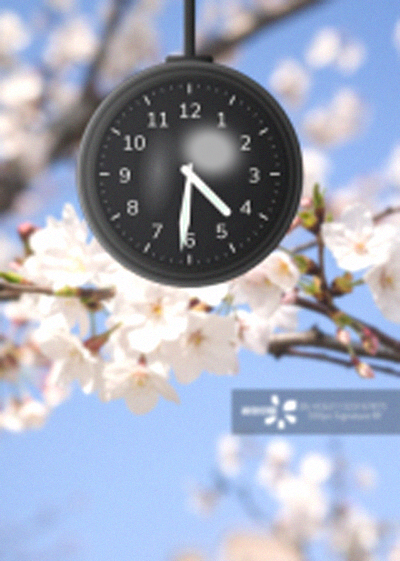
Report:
4:31
